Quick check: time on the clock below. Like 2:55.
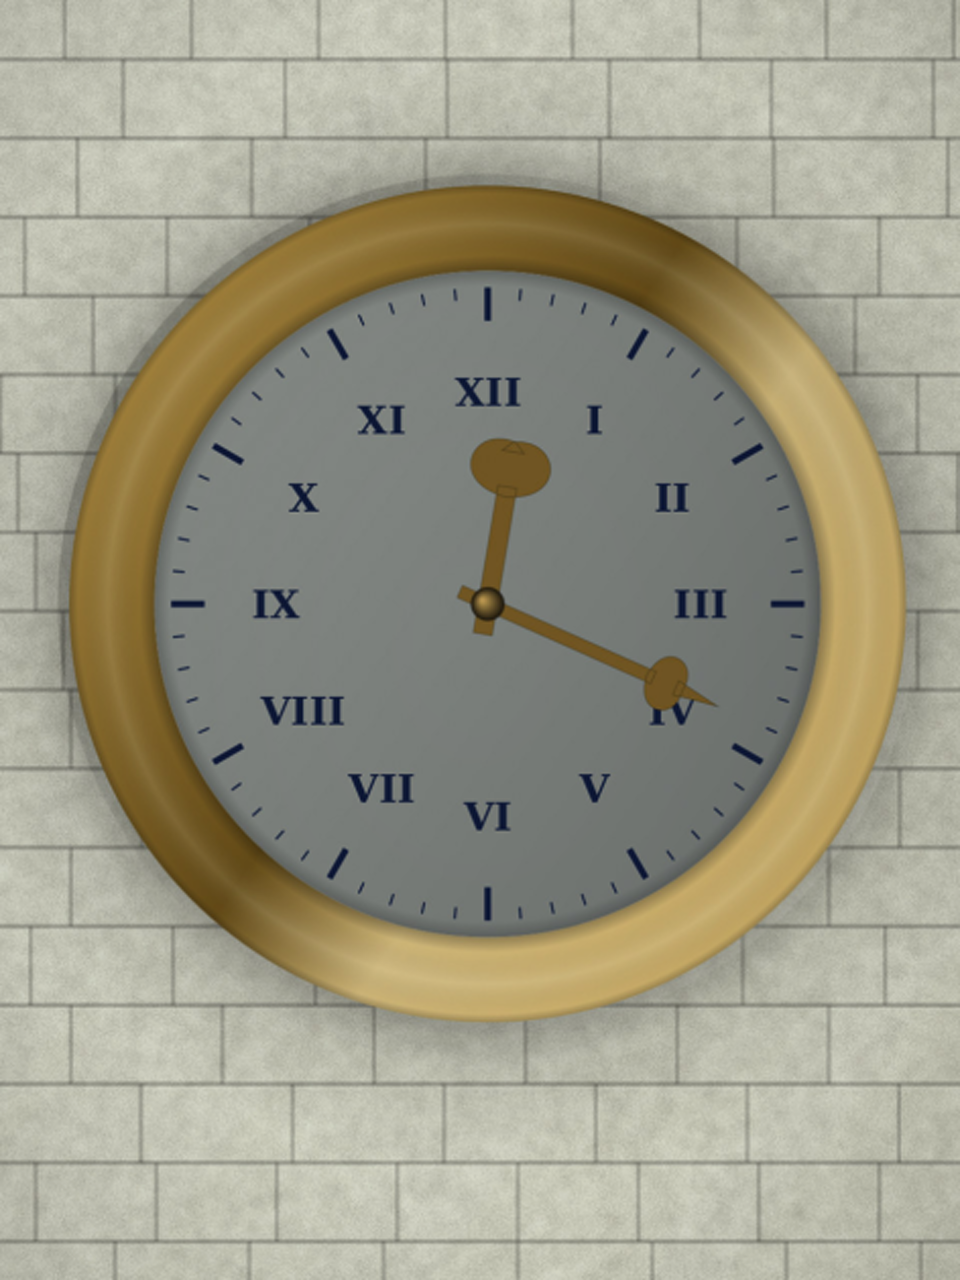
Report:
12:19
